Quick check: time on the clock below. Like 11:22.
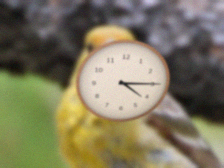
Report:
4:15
